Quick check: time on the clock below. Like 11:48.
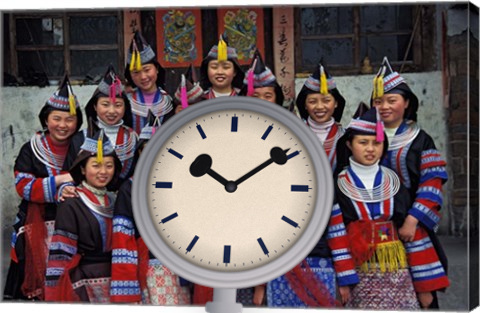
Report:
10:09
